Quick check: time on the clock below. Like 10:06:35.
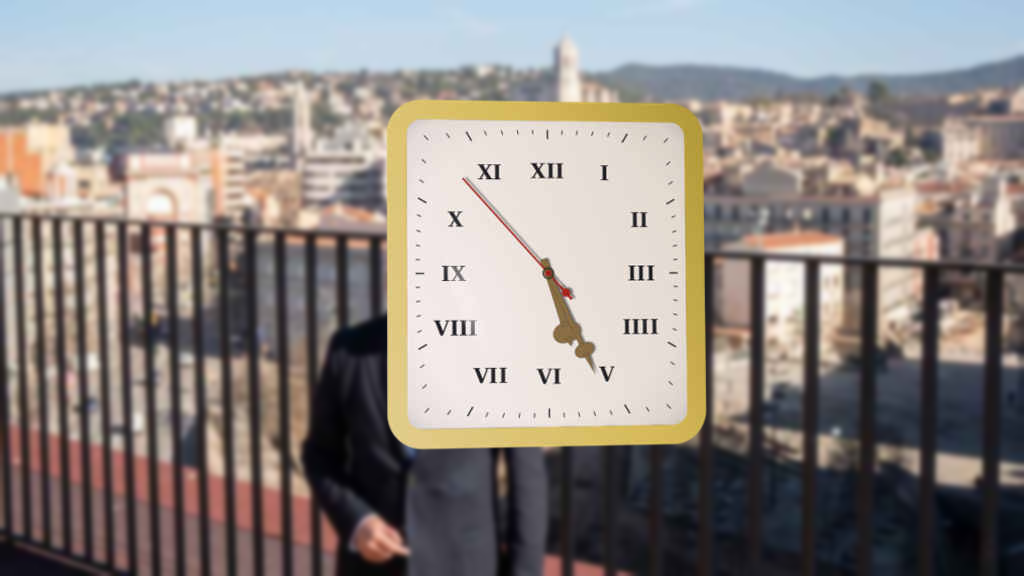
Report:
5:25:53
